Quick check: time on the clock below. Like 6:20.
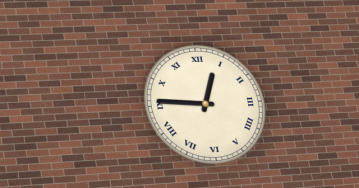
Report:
12:46
